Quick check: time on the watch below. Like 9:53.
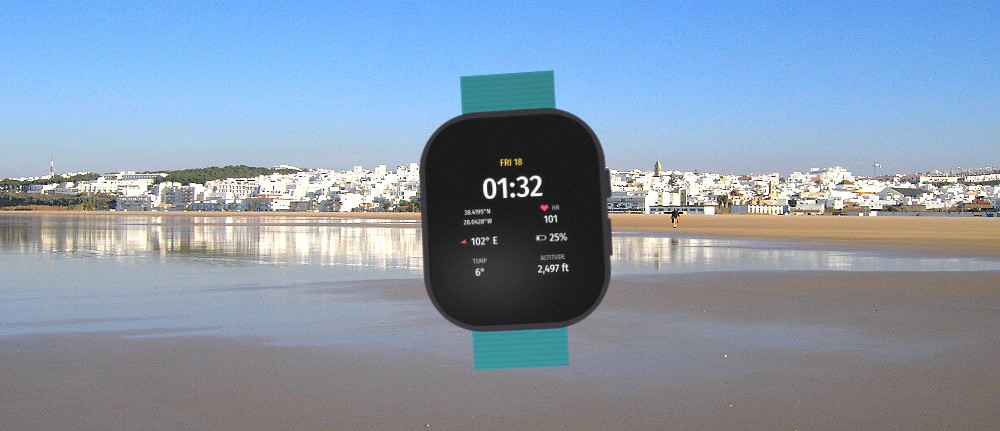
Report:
1:32
